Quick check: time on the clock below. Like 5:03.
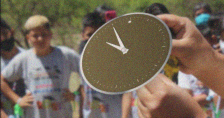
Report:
9:55
